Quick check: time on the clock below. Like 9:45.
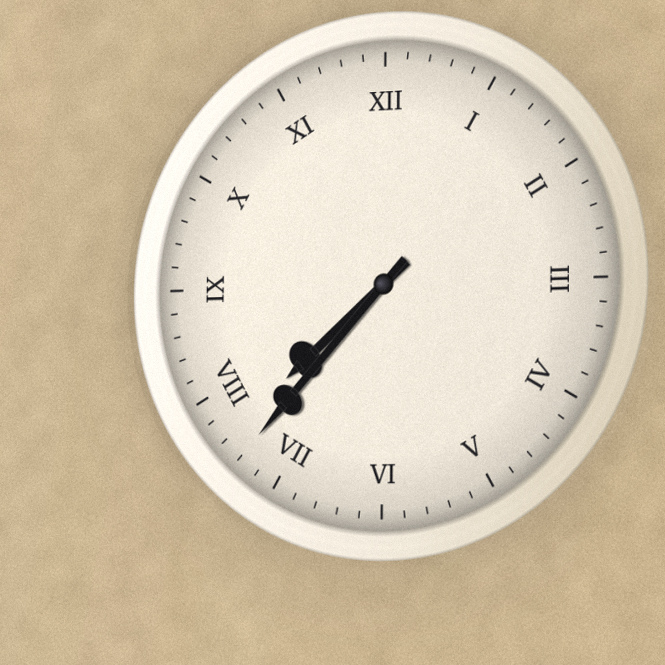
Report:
7:37
